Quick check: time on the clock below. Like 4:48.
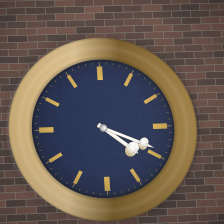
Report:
4:19
